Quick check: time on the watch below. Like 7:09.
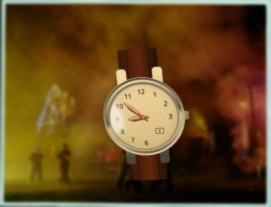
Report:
8:52
